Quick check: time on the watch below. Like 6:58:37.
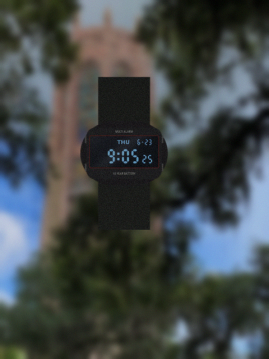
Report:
9:05:25
